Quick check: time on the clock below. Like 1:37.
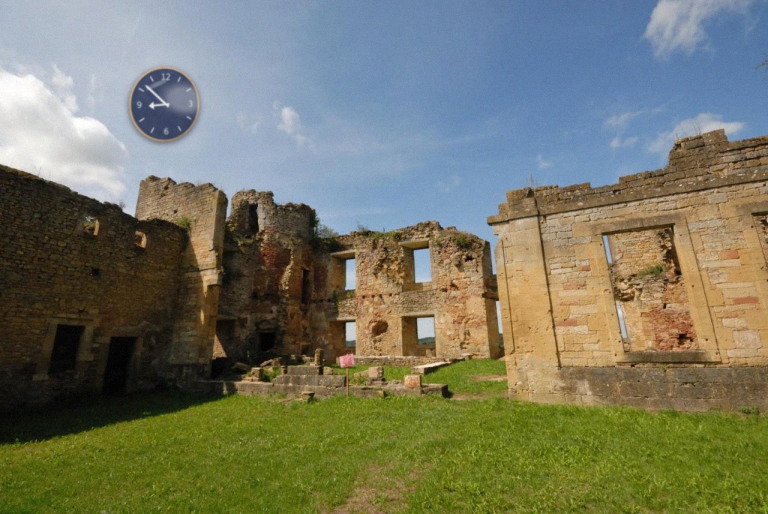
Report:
8:52
